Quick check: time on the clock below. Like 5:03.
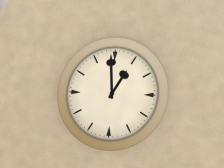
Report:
12:59
